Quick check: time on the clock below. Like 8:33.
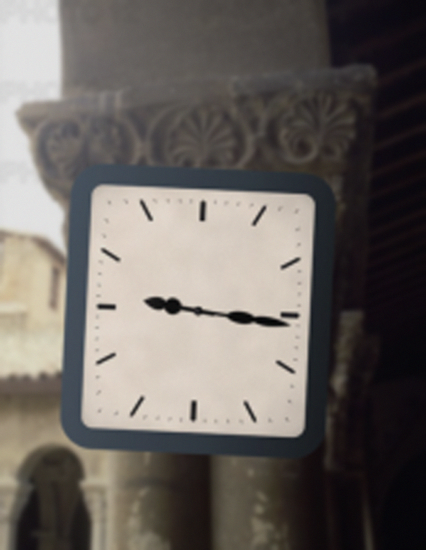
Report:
9:16
